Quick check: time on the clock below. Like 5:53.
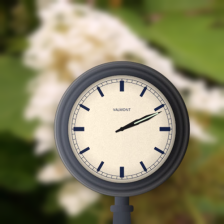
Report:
2:11
